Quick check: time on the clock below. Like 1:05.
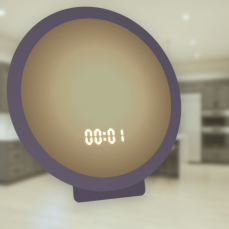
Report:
0:01
